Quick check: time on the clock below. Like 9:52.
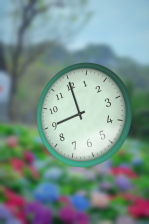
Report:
9:00
